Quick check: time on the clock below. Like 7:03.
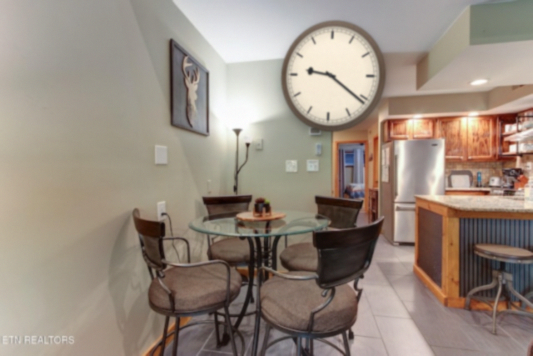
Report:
9:21
